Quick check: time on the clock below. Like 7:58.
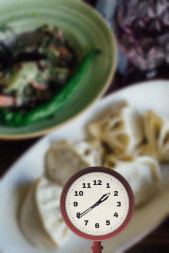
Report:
1:39
